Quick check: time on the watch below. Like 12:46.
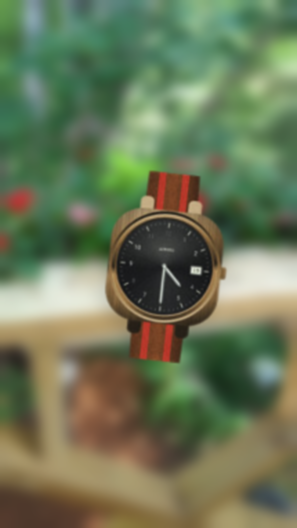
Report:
4:30
